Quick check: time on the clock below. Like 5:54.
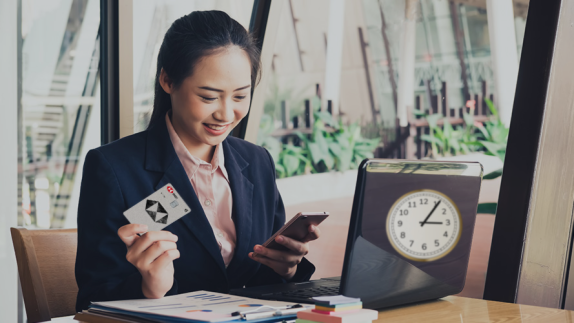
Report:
3:06
